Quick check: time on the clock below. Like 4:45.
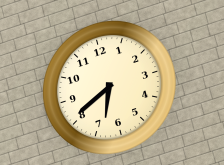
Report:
6:41
